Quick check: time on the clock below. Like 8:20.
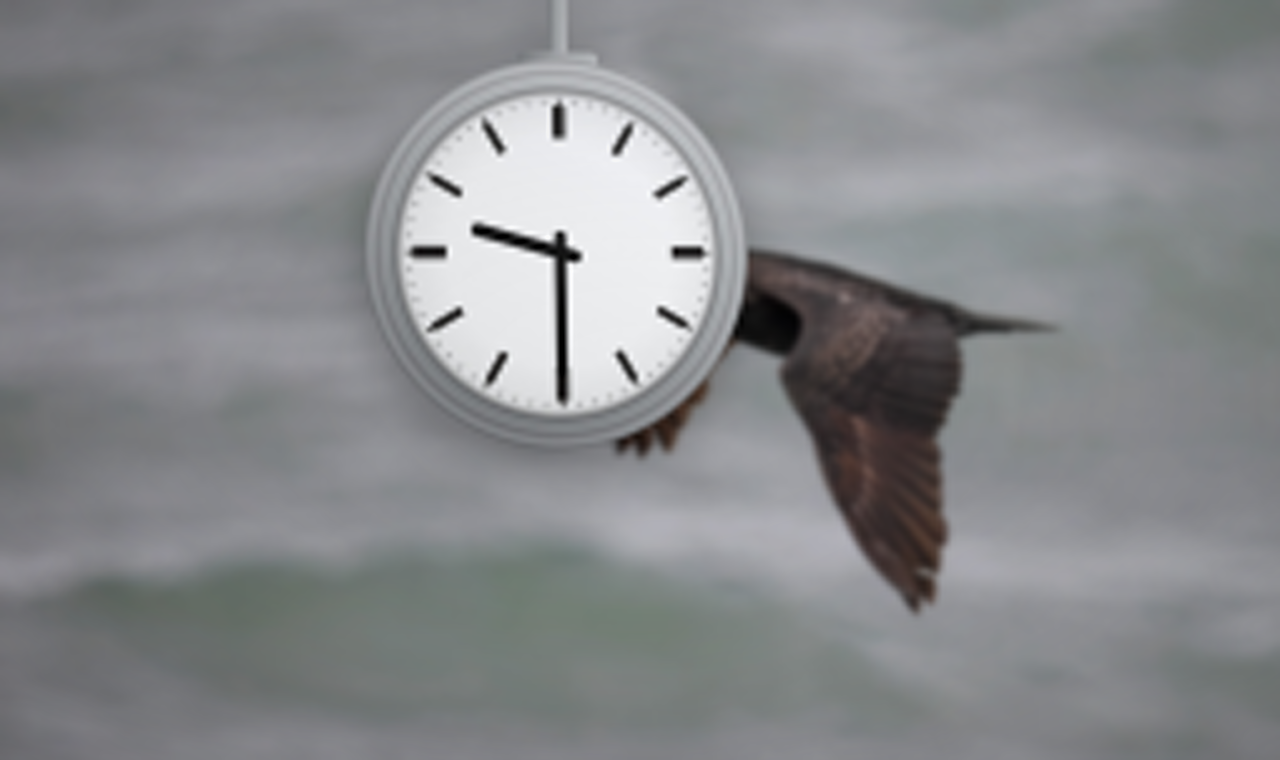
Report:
9:30
